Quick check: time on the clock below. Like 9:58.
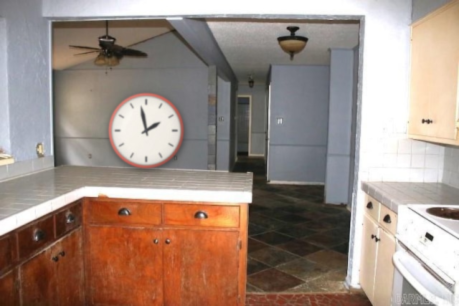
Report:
1:58
